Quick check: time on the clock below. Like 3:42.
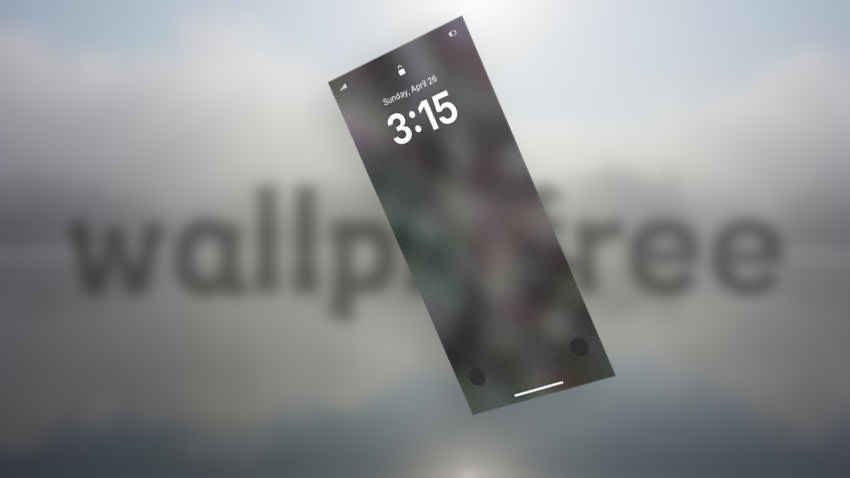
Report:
3:15
